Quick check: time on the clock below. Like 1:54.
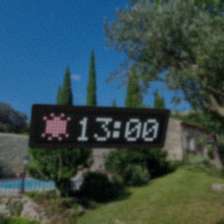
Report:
13:00
